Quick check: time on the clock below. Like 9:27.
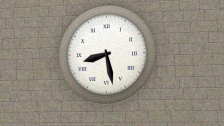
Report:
8:28
